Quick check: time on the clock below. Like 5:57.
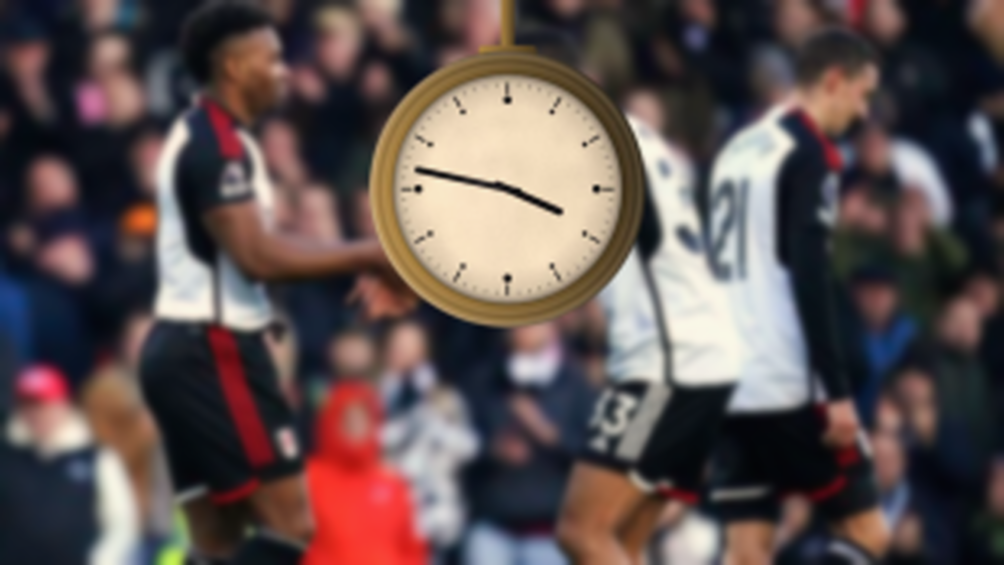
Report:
3:47
